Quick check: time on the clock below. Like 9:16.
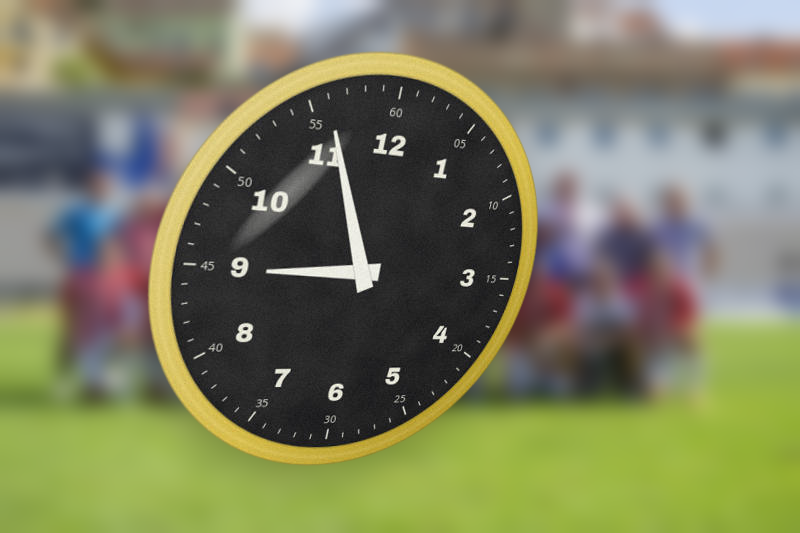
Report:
8:56
